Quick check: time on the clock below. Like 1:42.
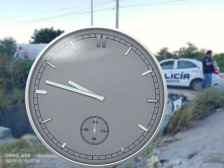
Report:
9:47
